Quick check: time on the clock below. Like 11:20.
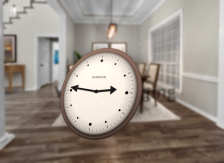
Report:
2:46
